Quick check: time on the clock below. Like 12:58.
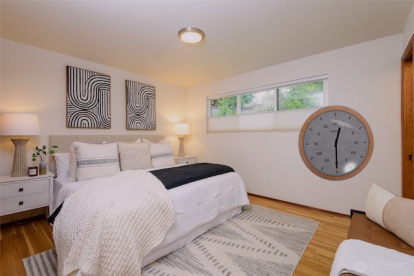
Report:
12:30
